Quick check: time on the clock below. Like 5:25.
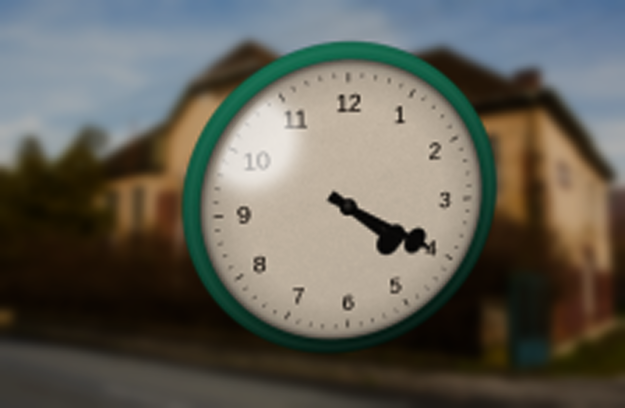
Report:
4:20
